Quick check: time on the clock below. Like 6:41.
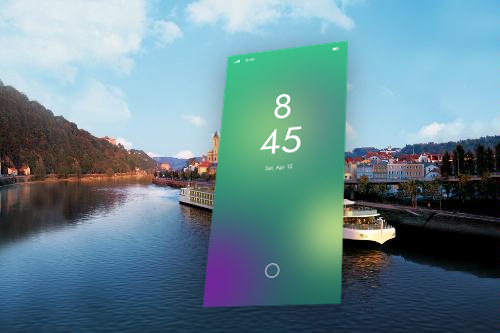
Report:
8:45
